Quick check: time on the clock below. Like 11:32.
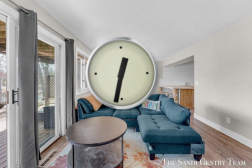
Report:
12:32
